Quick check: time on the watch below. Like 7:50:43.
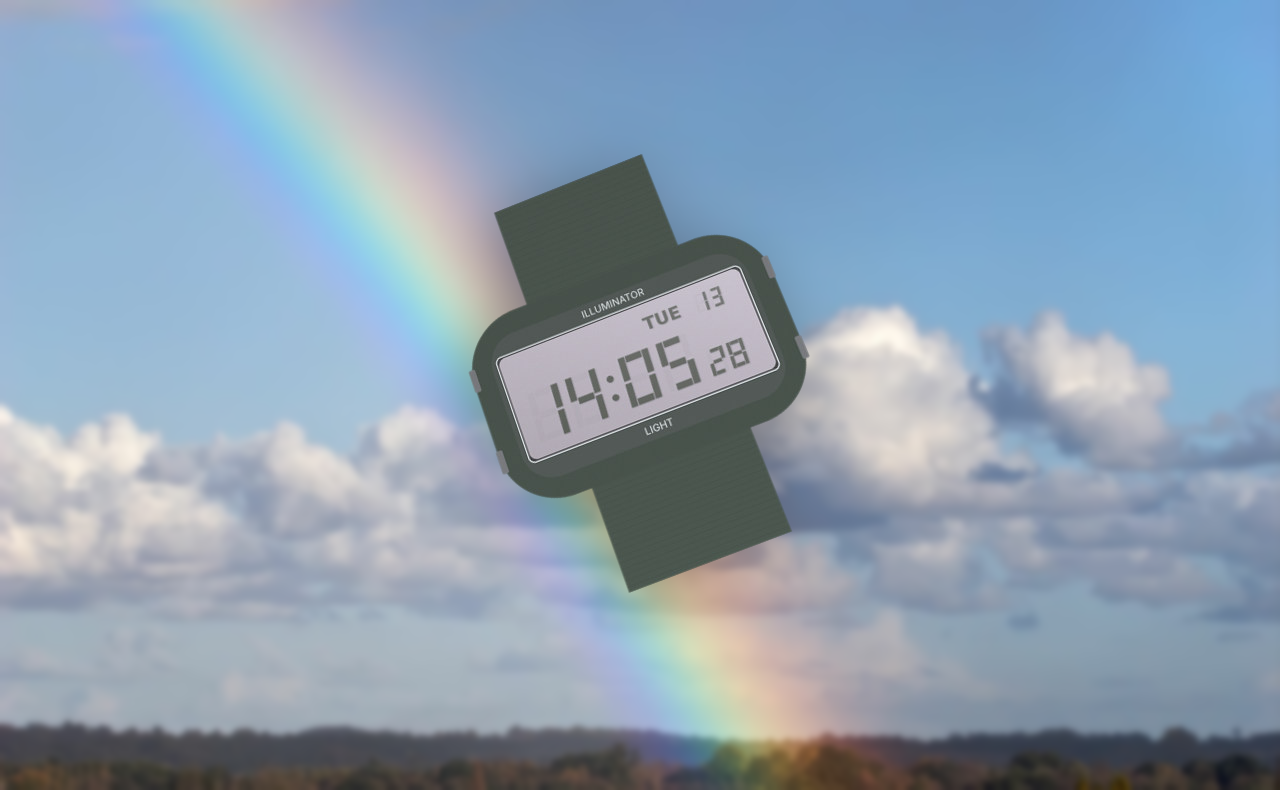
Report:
14:05:28
